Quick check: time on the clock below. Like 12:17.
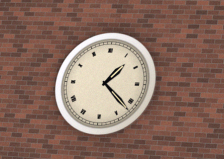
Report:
1:22
